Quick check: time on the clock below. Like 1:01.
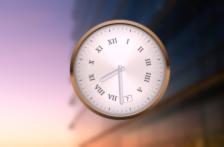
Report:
8:32
